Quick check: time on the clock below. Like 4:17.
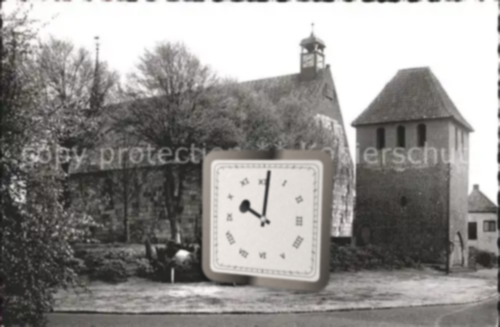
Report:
10:01
